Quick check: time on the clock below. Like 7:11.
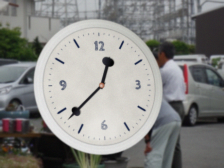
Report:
12:38
